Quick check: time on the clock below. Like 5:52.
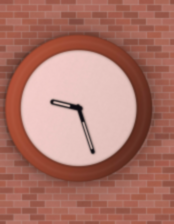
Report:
9:27
